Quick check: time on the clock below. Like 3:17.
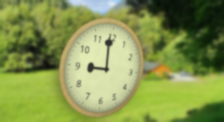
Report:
8:59
